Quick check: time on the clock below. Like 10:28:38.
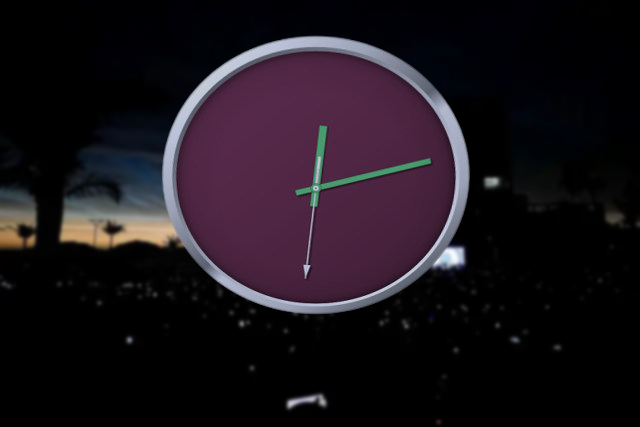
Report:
12:12:31
